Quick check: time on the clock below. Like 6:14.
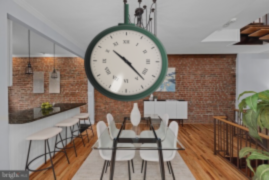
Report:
10:23
